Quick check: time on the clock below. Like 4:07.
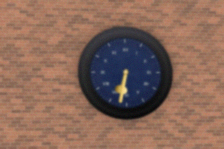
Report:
6:32
